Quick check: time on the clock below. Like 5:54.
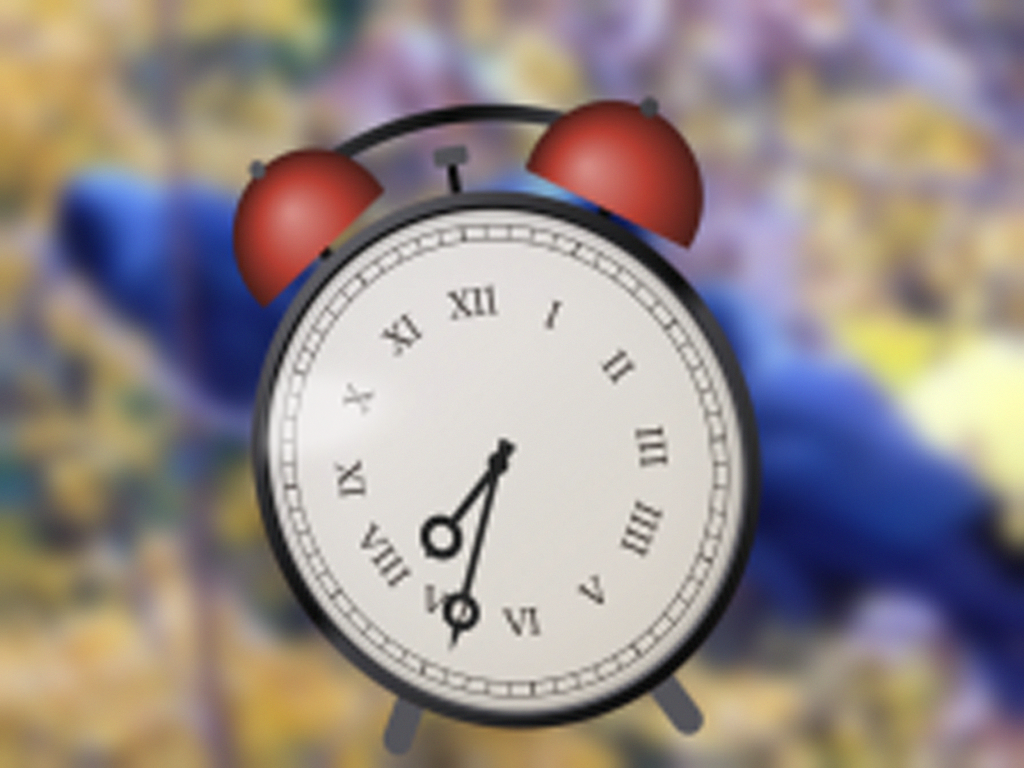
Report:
7:34
